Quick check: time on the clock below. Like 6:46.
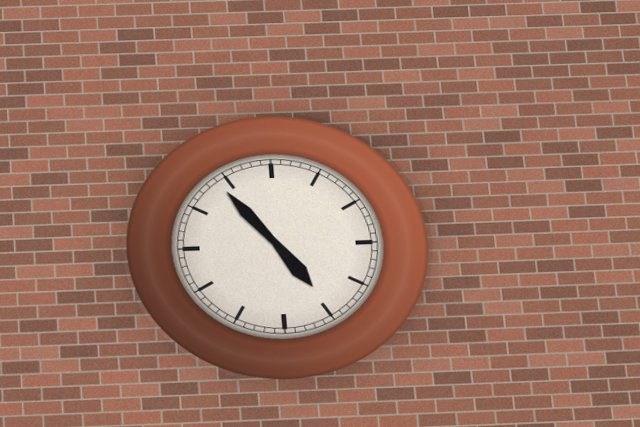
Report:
4:54
